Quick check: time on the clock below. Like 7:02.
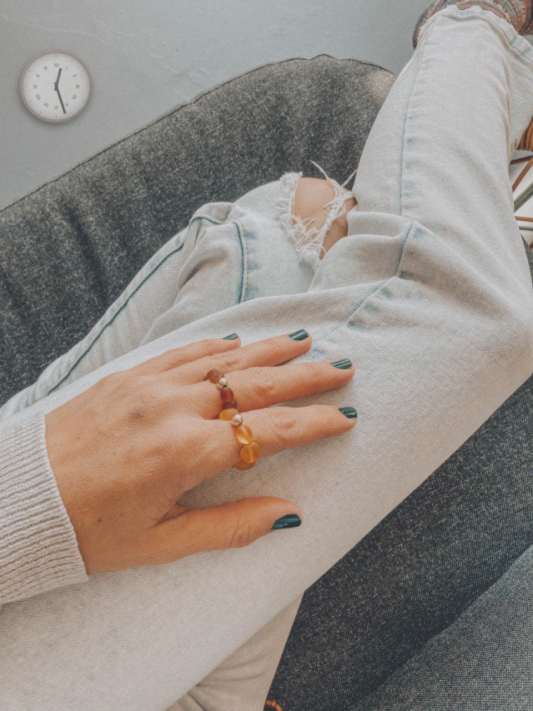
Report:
12:27
